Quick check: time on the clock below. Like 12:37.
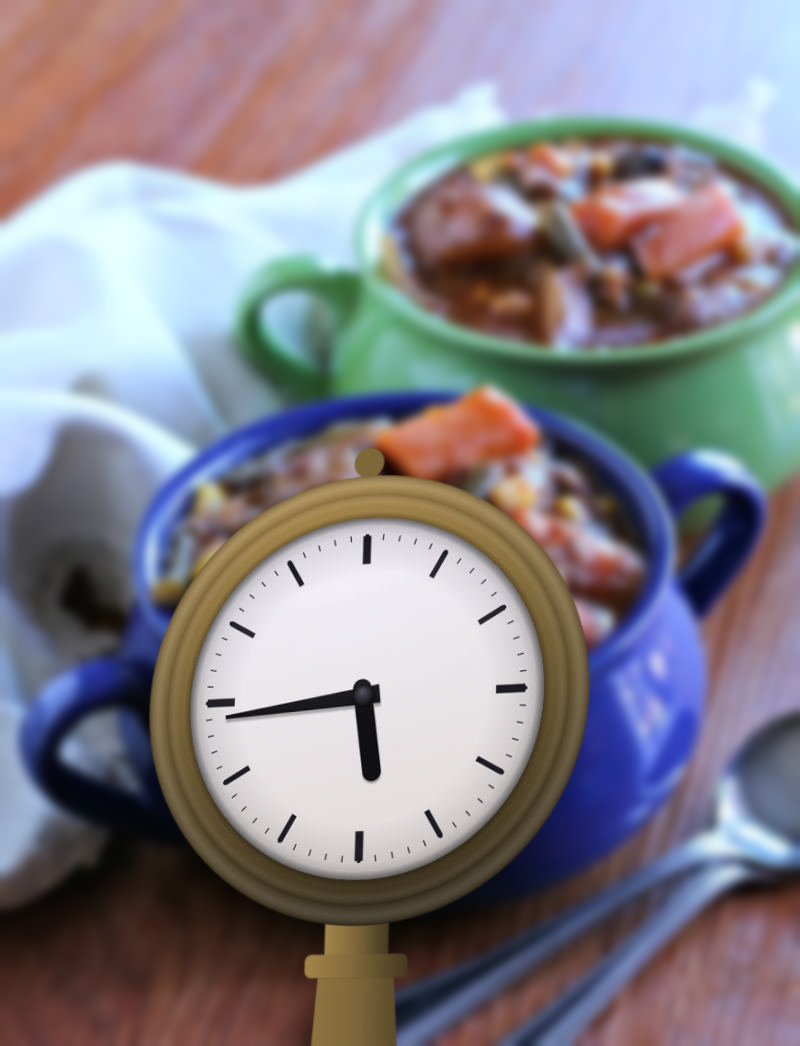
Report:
5:44
